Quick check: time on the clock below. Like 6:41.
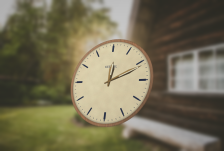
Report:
12:11
